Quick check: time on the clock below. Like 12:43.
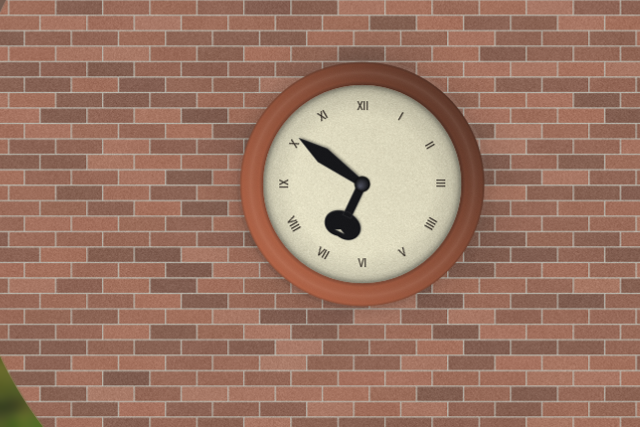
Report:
6:51
